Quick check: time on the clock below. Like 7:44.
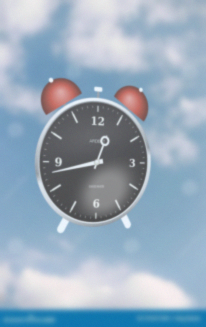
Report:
12:43
